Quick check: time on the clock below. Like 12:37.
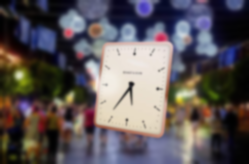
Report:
5:36
